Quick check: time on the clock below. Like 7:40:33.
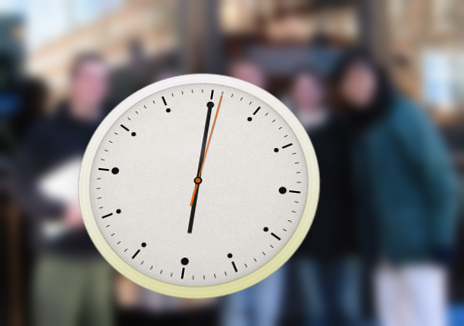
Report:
6:00:01
